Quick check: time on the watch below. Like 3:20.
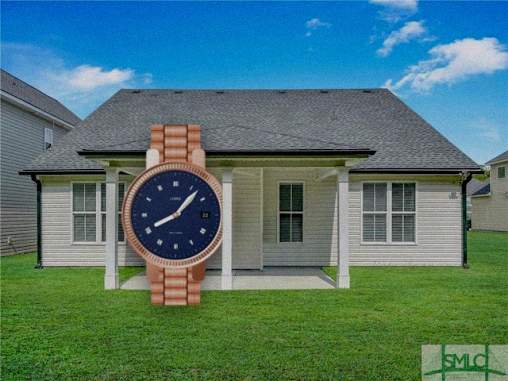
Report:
8:07
